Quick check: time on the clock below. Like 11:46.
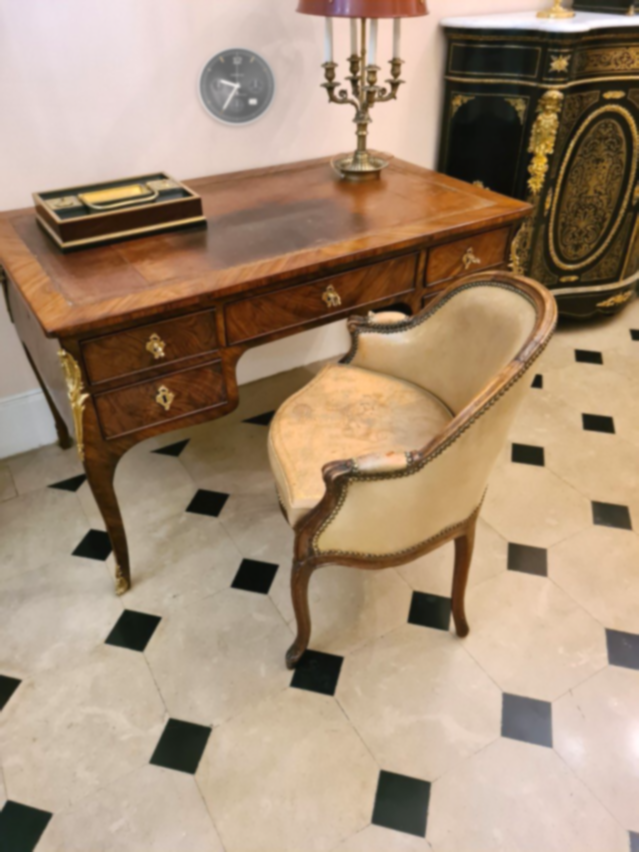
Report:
9:35
